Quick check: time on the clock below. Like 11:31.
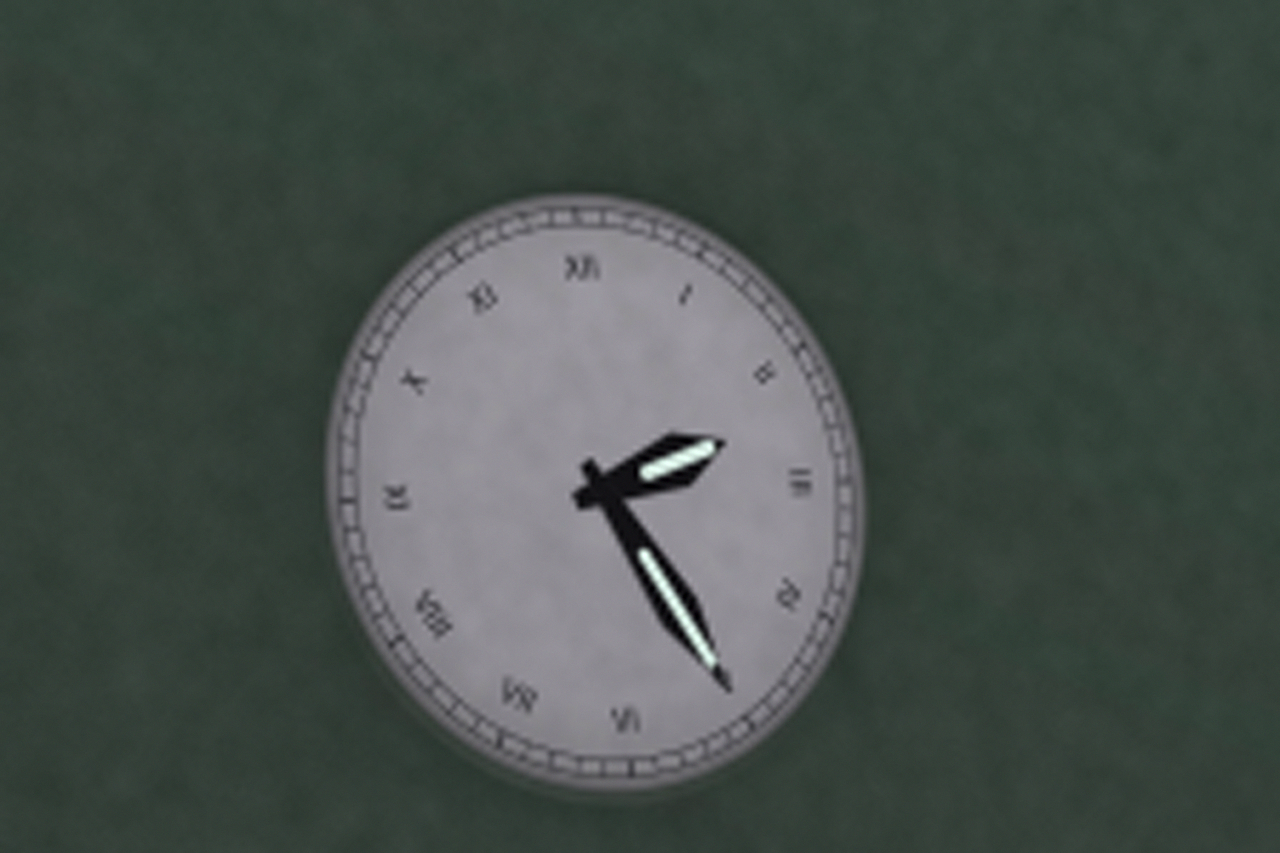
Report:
2:25
